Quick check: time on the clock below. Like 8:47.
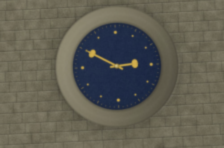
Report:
2:50
